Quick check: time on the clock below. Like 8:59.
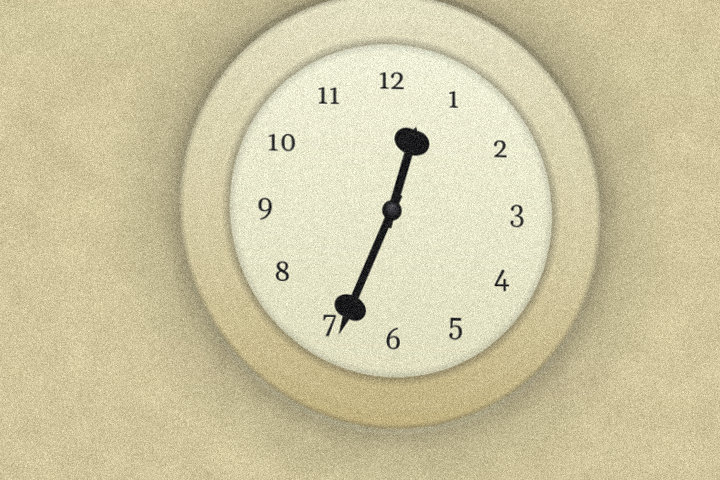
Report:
12:34
